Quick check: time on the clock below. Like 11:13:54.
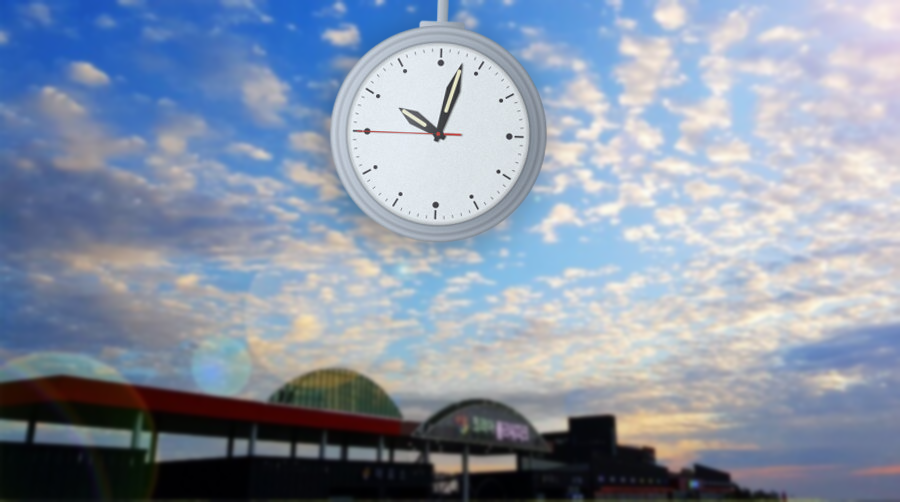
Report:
10:02:45
